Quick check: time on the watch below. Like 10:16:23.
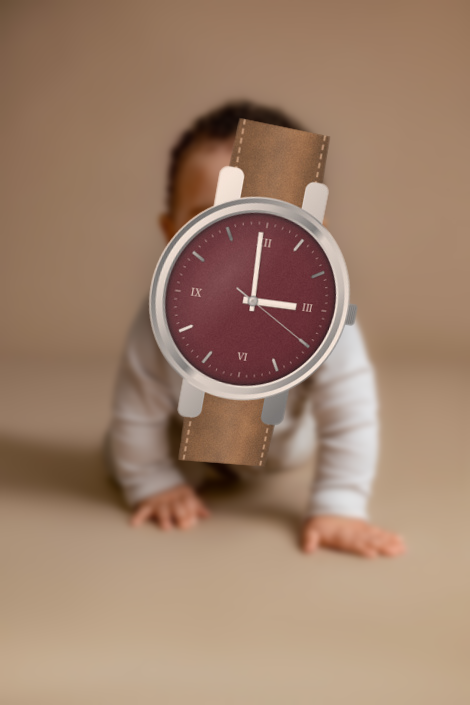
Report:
2:59:20
